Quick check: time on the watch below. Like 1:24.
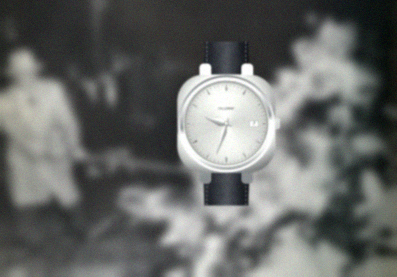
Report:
9:33
